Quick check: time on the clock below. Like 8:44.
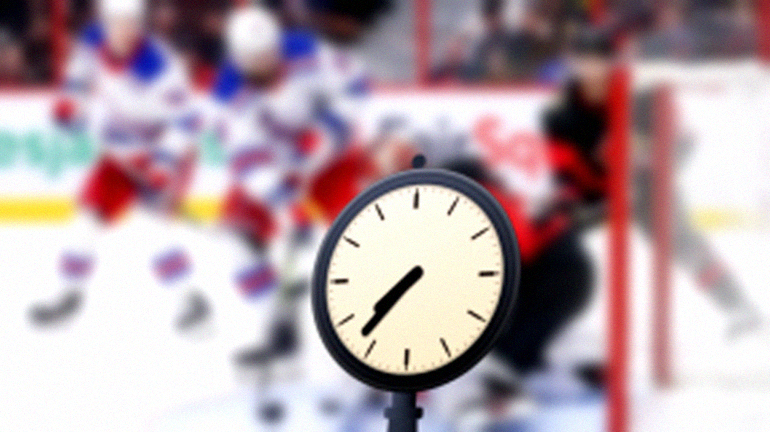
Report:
7:37
